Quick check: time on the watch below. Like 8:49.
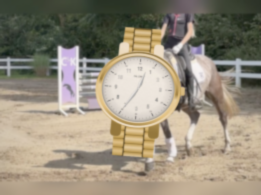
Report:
12:35
